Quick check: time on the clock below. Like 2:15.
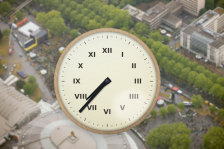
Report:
7:37
